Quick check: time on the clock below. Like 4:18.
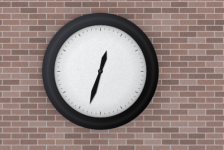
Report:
12:33
